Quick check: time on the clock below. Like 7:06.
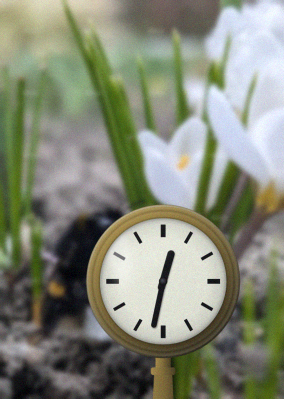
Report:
12:32
